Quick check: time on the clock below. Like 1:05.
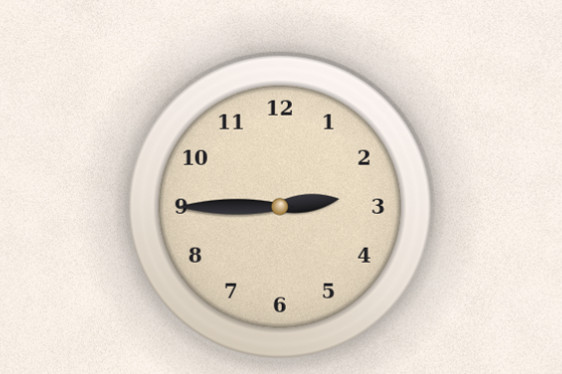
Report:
2:45
